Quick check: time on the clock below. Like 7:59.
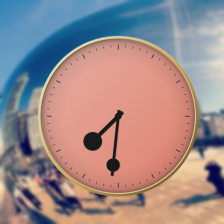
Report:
7:31
